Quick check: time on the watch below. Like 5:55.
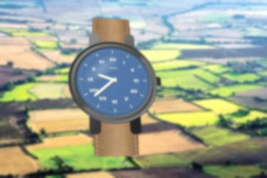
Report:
9:38
